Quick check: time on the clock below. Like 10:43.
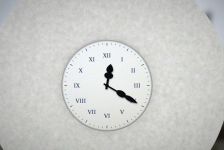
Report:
12:20
